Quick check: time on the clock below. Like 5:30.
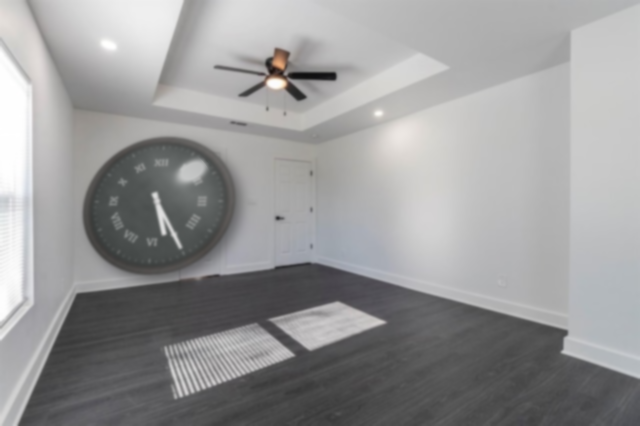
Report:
5:25
